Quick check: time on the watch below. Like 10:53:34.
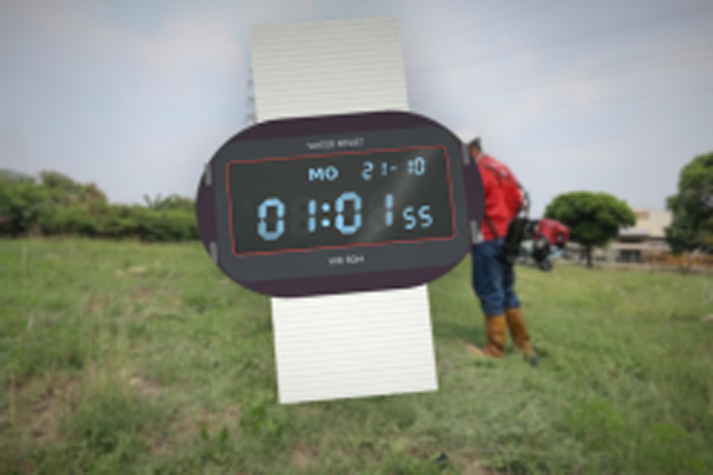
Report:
1:01:55
